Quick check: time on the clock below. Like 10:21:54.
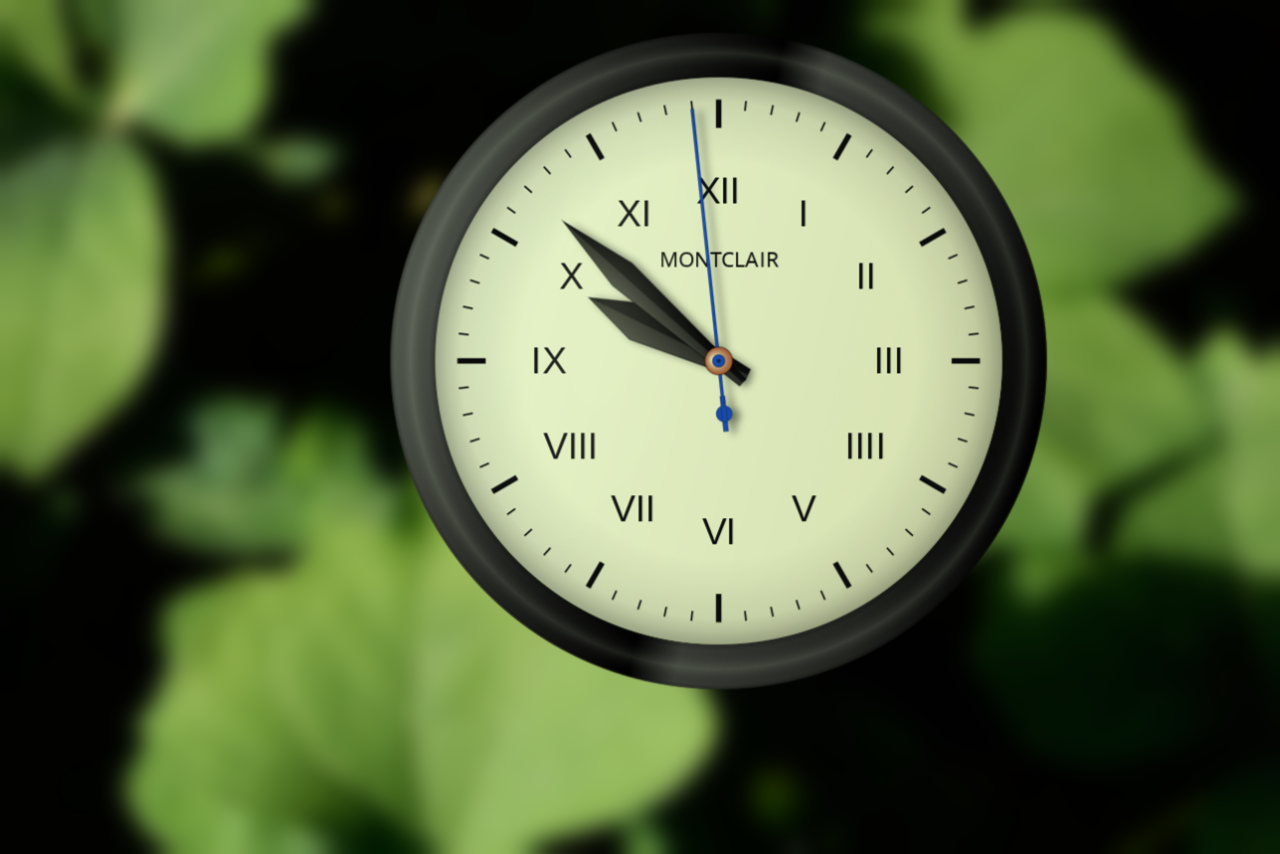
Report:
9:51:59
